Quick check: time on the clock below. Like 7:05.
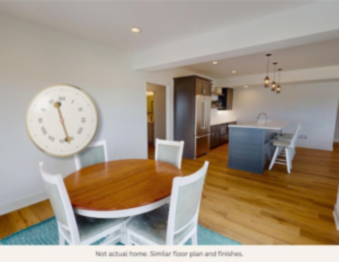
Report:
11:27
